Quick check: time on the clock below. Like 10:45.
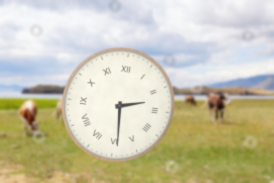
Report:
2:29
